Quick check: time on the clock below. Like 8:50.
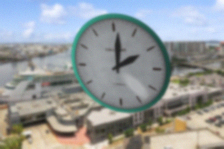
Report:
2:01
